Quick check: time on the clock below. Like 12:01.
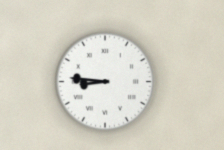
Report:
8:46
